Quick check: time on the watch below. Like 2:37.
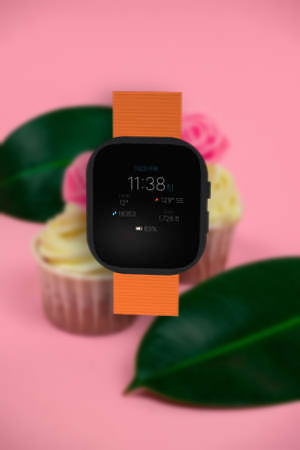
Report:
11:38
